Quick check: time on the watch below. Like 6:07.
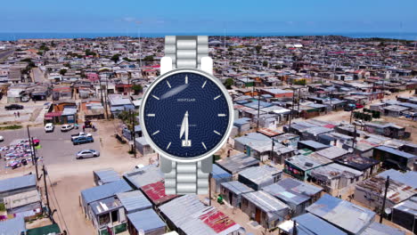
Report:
6:30
